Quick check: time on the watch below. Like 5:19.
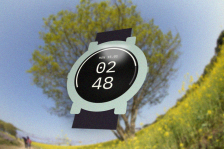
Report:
2:48
